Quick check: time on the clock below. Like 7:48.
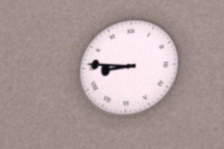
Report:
8:46
